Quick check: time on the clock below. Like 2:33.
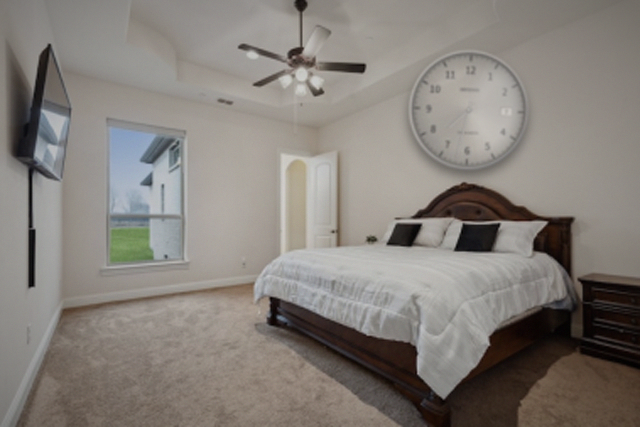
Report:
7:32
